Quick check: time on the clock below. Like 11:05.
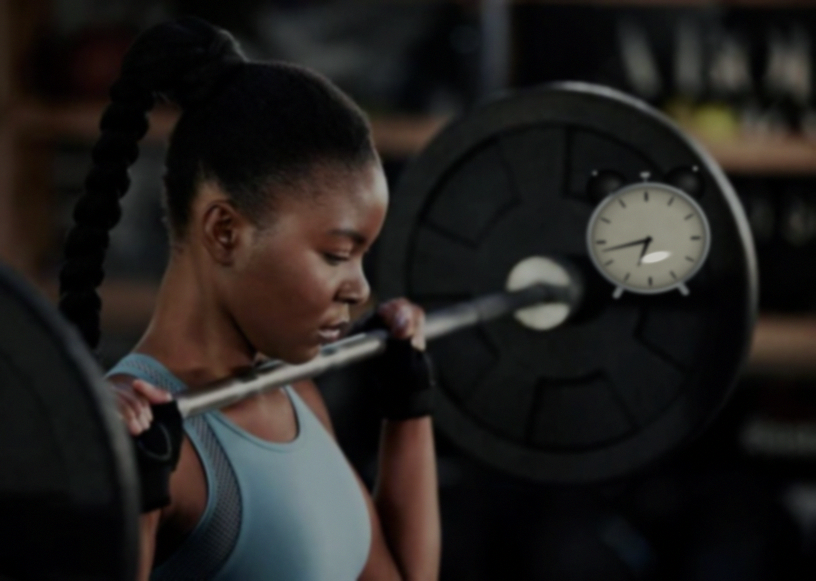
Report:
6:43
